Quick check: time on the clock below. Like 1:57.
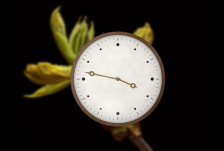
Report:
3:47
